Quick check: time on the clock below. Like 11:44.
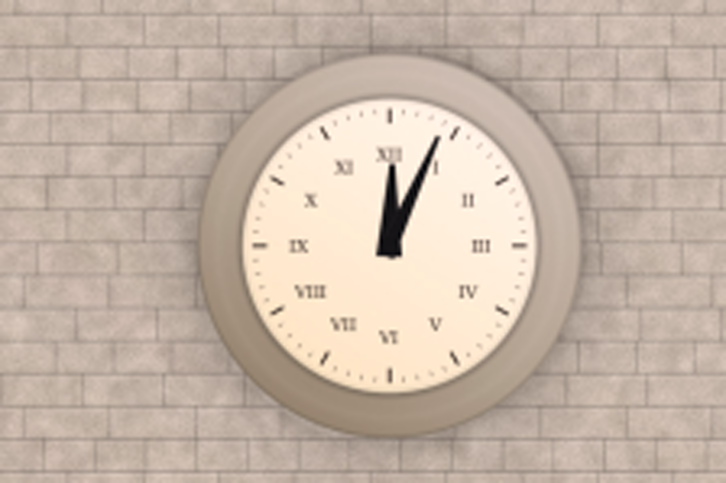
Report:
12:04
